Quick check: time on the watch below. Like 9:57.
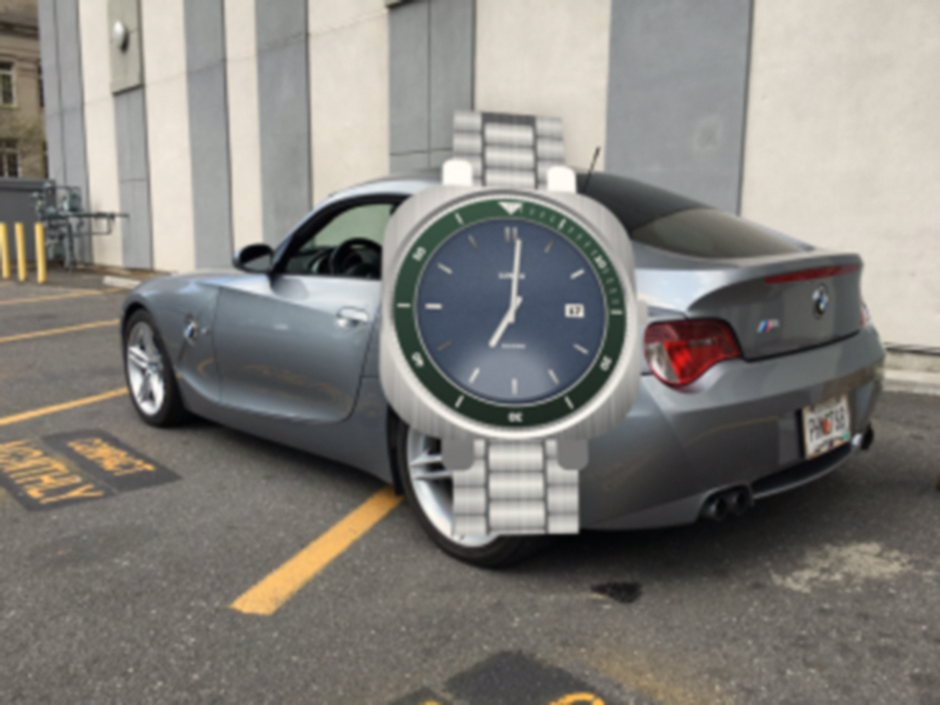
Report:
7:01
